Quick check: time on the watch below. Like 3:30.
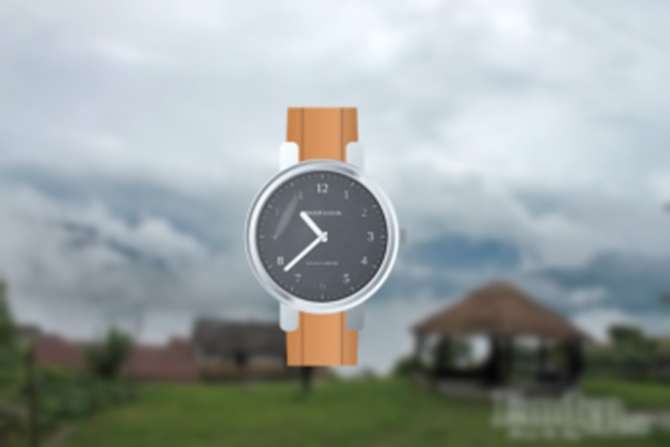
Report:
10:38
